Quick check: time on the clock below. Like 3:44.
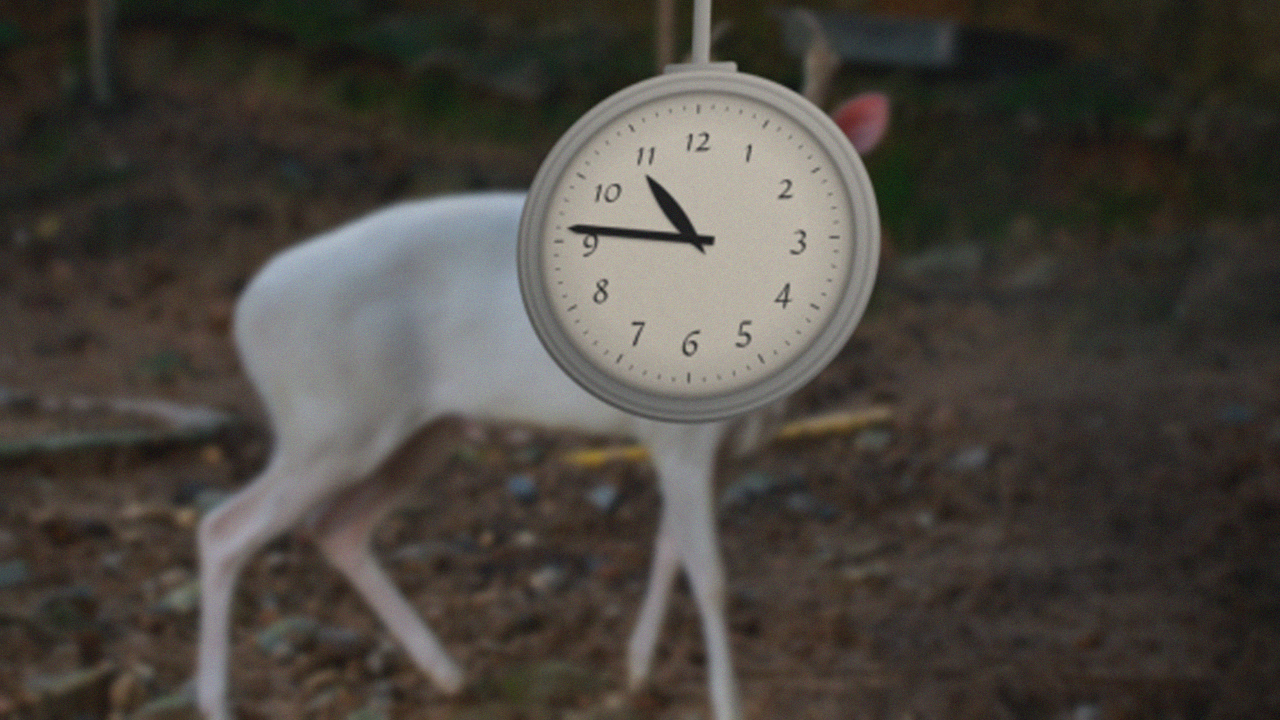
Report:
10:46
